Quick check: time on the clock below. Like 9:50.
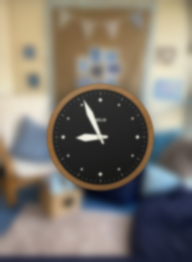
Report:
8:56
